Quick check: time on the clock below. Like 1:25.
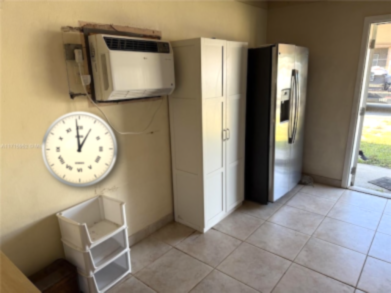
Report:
12:59
